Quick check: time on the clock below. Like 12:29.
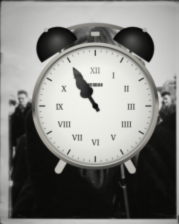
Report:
10:55
